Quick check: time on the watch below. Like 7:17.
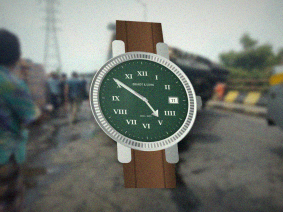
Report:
4:51
